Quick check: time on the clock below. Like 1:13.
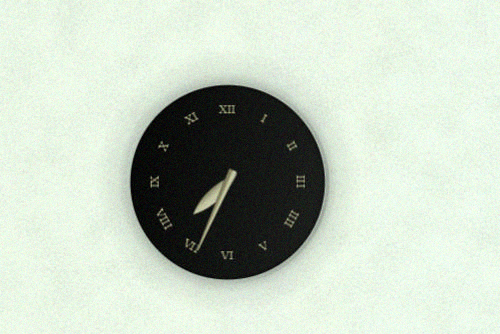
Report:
7:34
